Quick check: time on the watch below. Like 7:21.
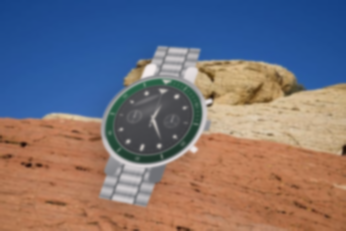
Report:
12:24
